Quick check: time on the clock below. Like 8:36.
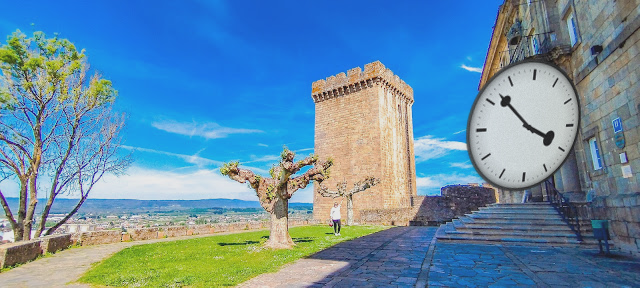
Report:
3:52
